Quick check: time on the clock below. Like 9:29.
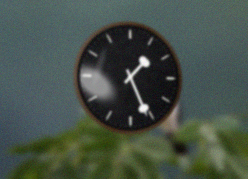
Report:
1:26
